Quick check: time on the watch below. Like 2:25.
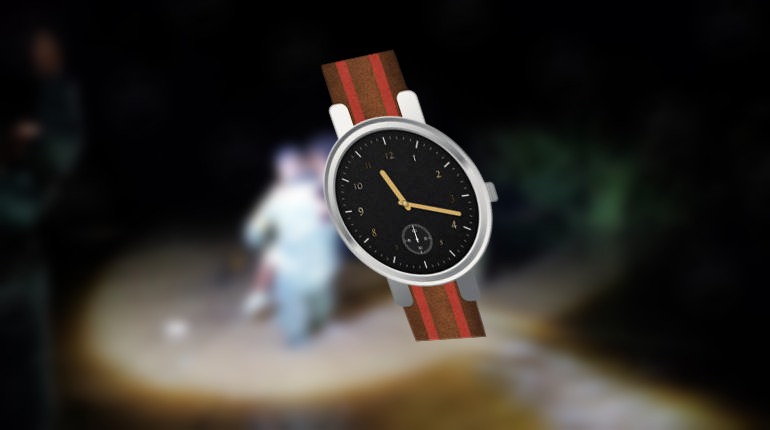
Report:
11:18
